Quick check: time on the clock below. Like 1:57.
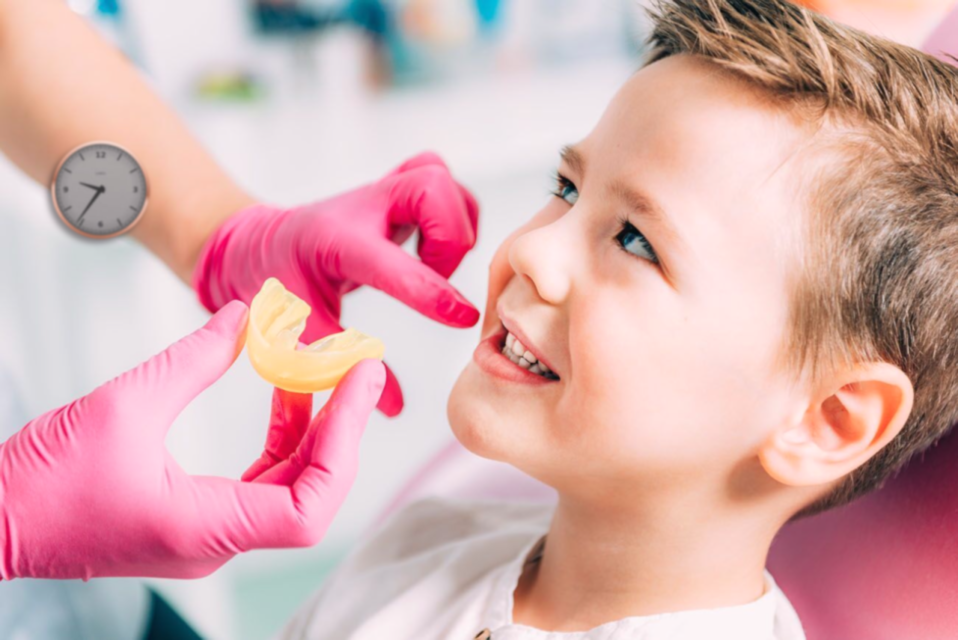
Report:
9:36
